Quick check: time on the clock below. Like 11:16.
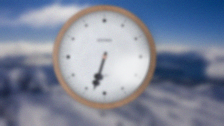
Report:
6:33
